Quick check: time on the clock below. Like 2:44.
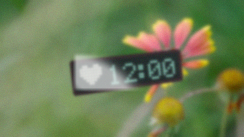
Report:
12:00
